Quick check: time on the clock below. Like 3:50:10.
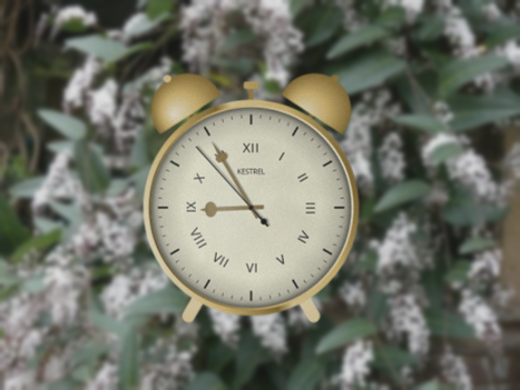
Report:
8:54:53
